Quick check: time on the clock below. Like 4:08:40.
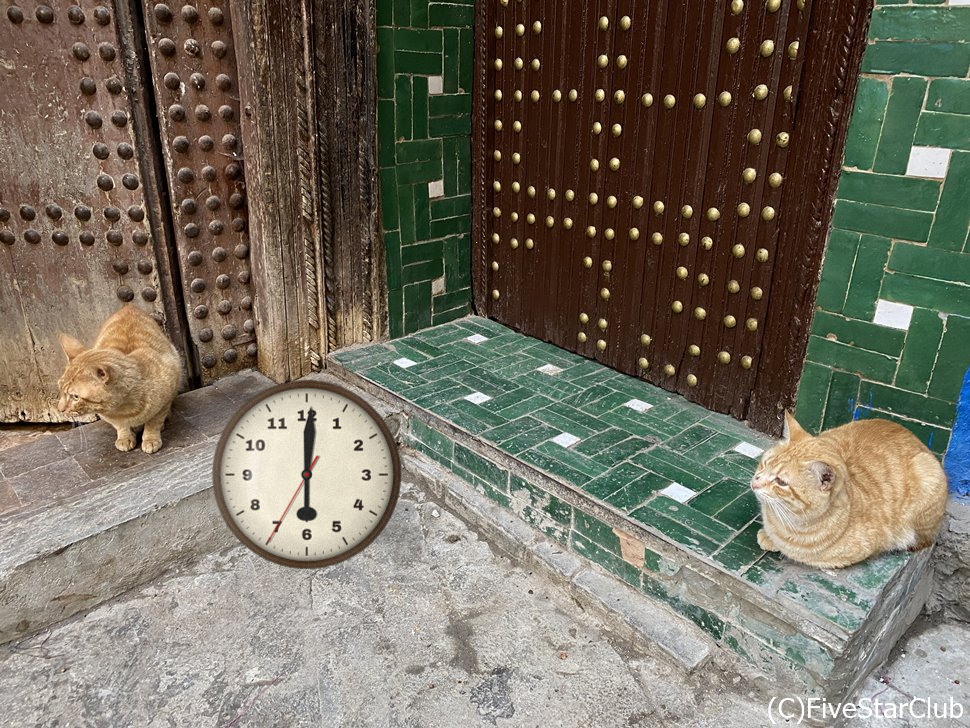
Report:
6:00:35
